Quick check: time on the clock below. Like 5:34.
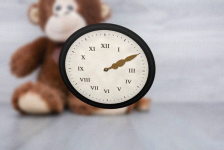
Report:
2:10
